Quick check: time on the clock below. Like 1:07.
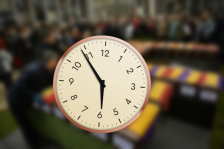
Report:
5:54
